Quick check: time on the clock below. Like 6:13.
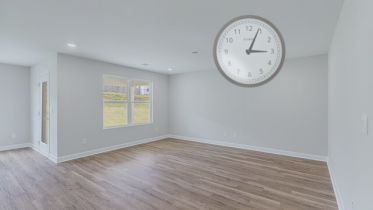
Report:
3:04
